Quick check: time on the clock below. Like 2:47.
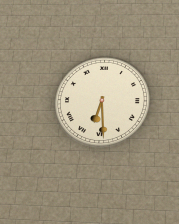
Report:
6:29
